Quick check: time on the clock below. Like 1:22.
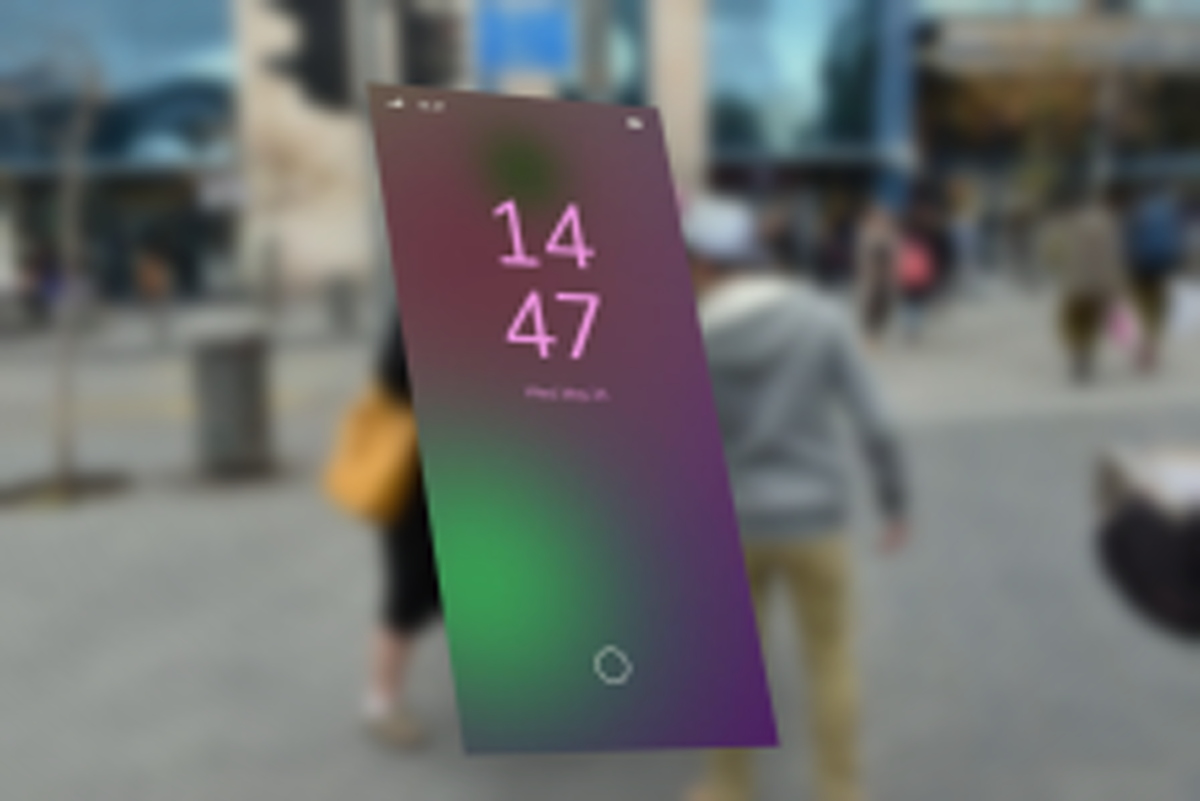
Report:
14:47
